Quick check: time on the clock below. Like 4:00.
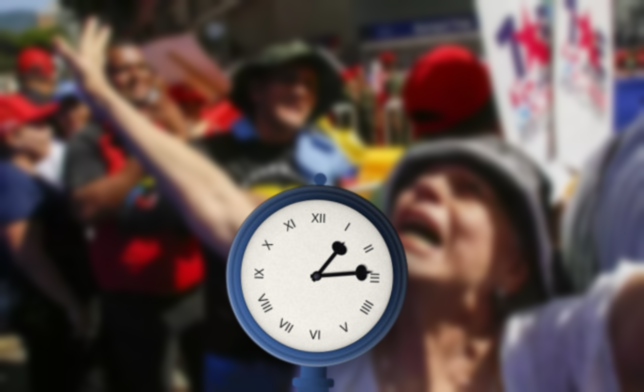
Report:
1:14
